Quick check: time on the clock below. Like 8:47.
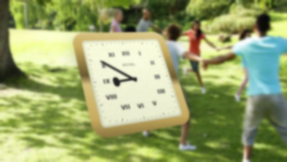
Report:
8:51
